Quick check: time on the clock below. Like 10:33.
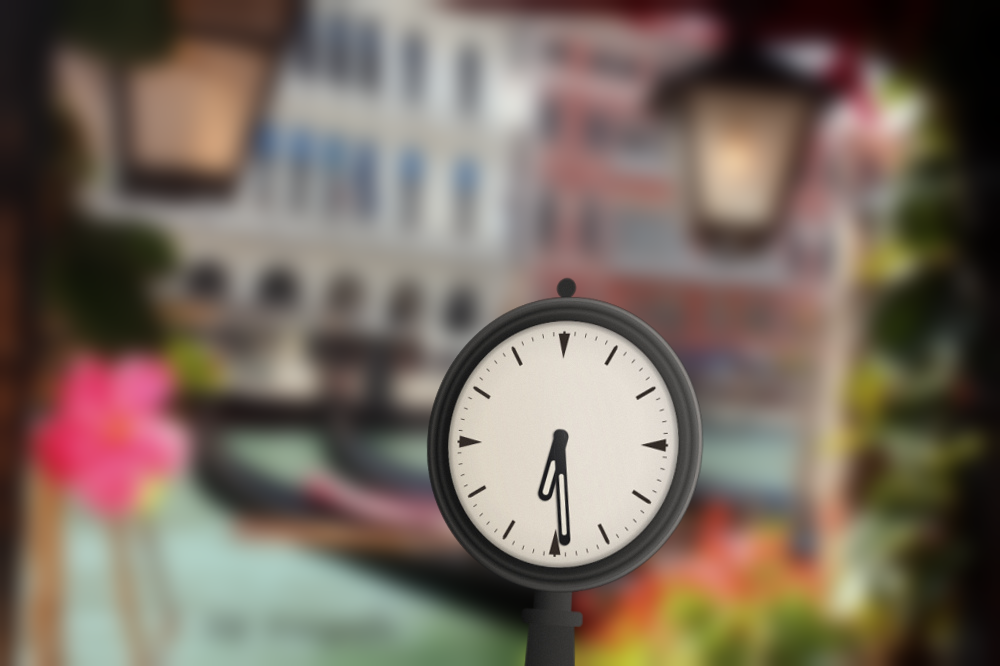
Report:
6:29
